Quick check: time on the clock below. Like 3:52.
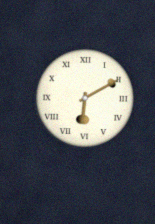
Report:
6:10
